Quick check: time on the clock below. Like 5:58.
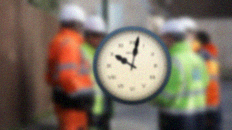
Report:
10:02
